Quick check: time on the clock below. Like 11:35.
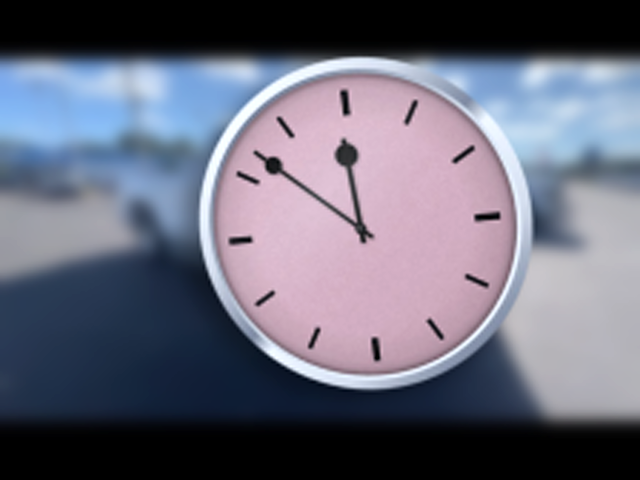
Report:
11:52
